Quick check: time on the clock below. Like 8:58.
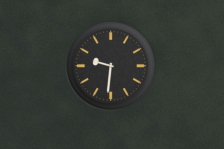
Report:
9:31
